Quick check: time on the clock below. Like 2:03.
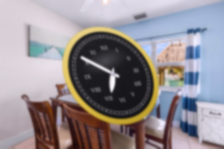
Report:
6:51
